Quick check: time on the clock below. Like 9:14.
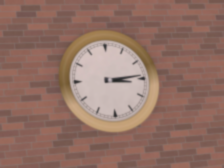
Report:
3:14
